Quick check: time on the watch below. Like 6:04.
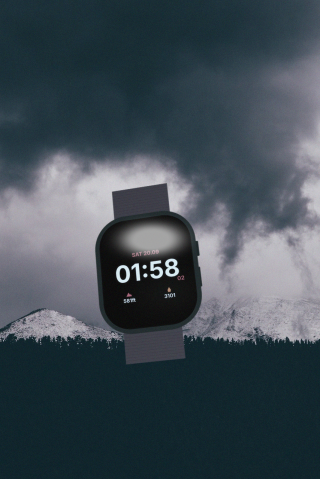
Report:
1:58
